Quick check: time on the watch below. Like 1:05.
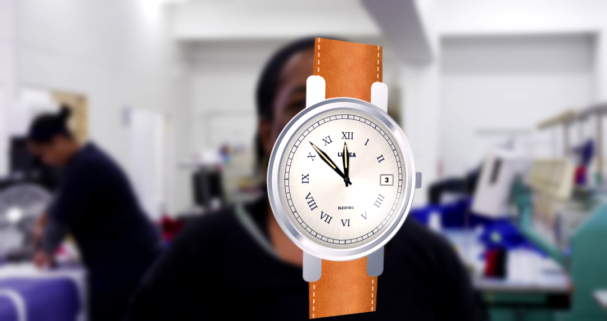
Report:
11:52
